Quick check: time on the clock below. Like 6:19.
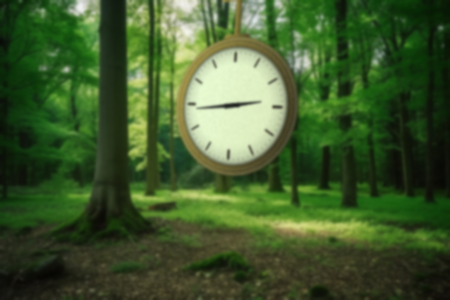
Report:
2:44
